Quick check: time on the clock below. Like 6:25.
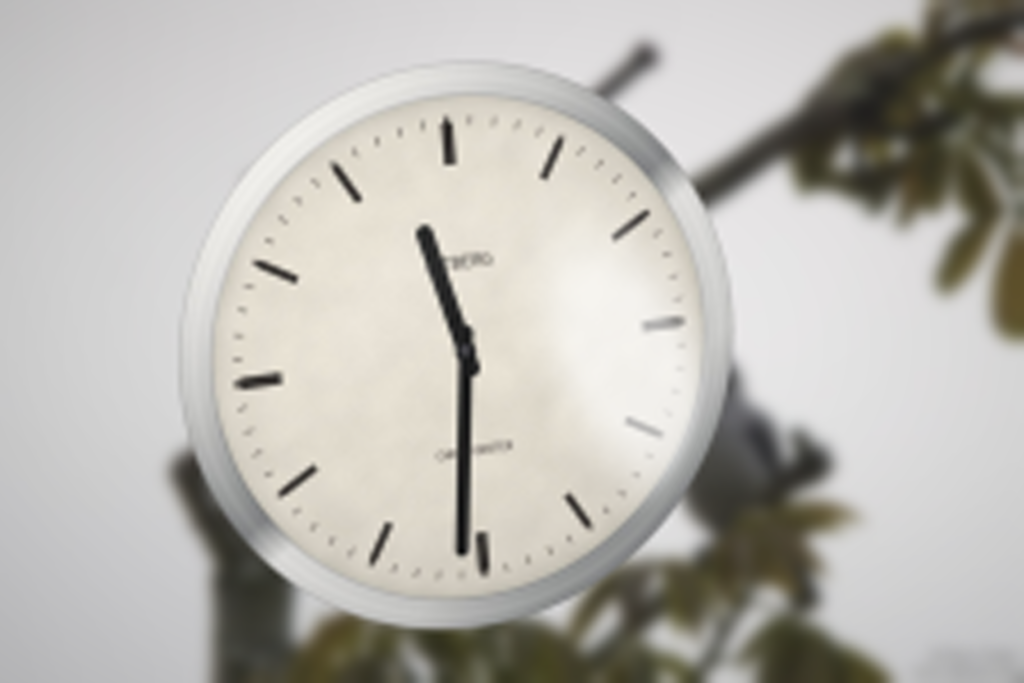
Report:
11:31
